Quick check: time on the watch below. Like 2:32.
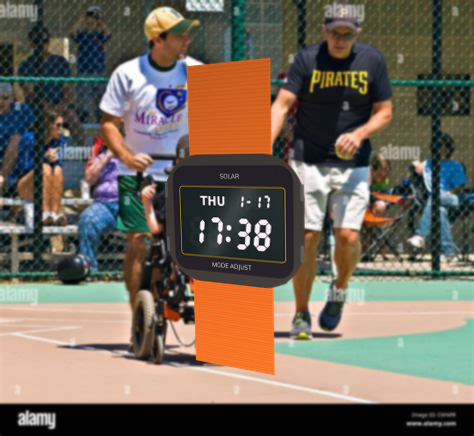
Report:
17:38
